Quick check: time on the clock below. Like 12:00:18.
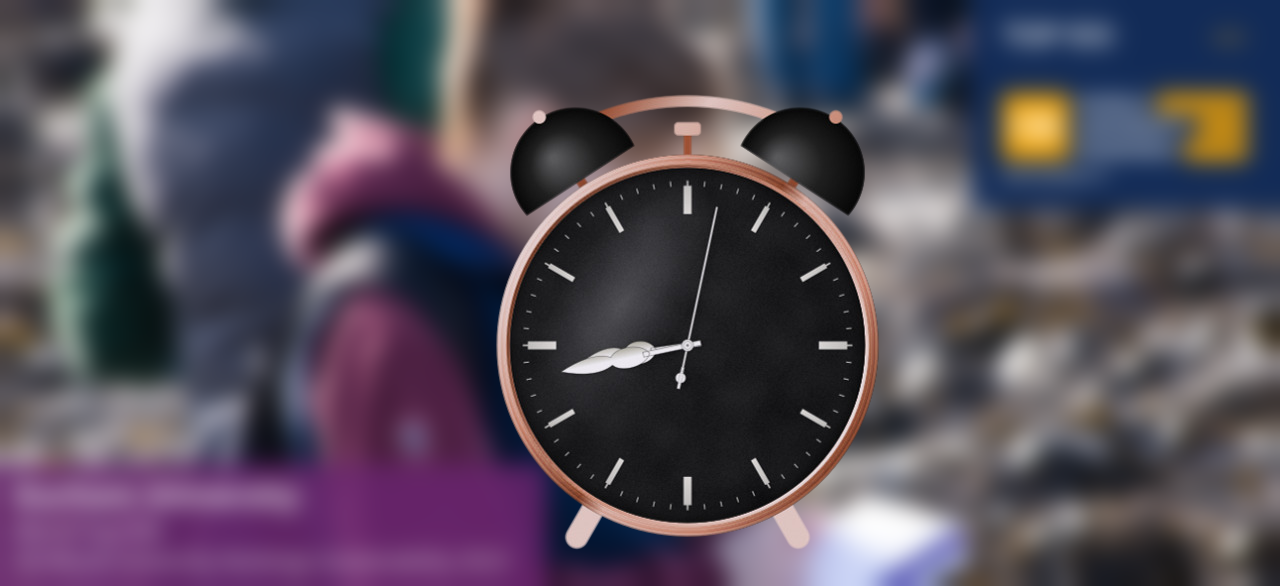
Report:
8:43:02
